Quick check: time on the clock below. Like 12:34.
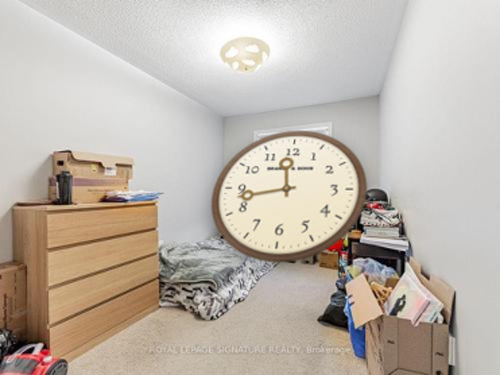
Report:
11:43
